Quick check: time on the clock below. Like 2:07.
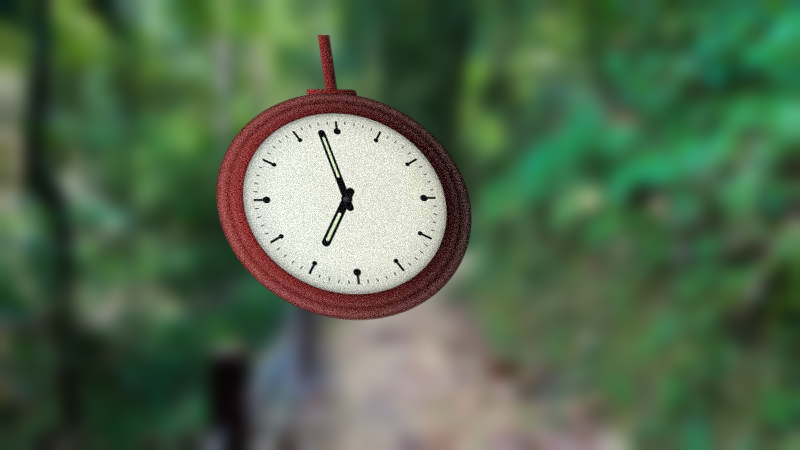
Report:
6:58
